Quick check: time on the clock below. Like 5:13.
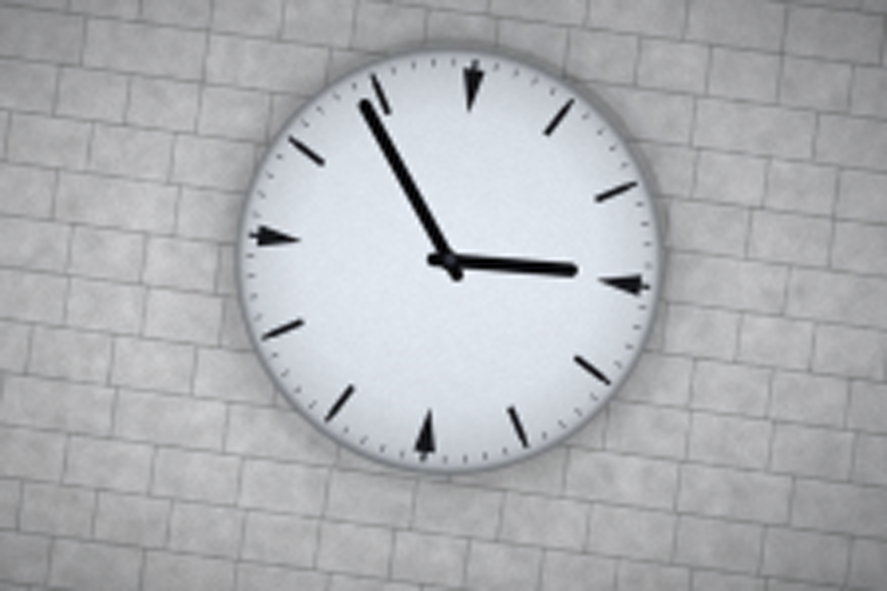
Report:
2:54
